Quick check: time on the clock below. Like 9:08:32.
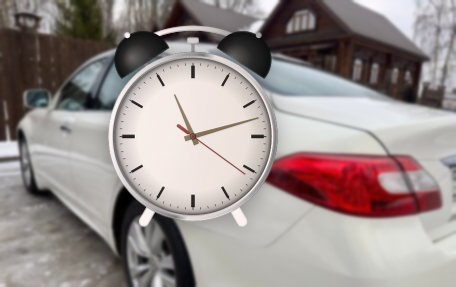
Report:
11:12:21
